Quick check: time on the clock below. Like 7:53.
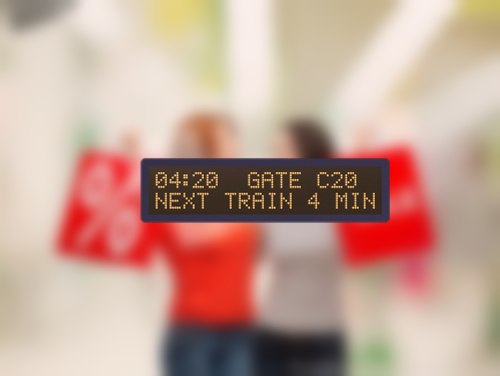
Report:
4:20
